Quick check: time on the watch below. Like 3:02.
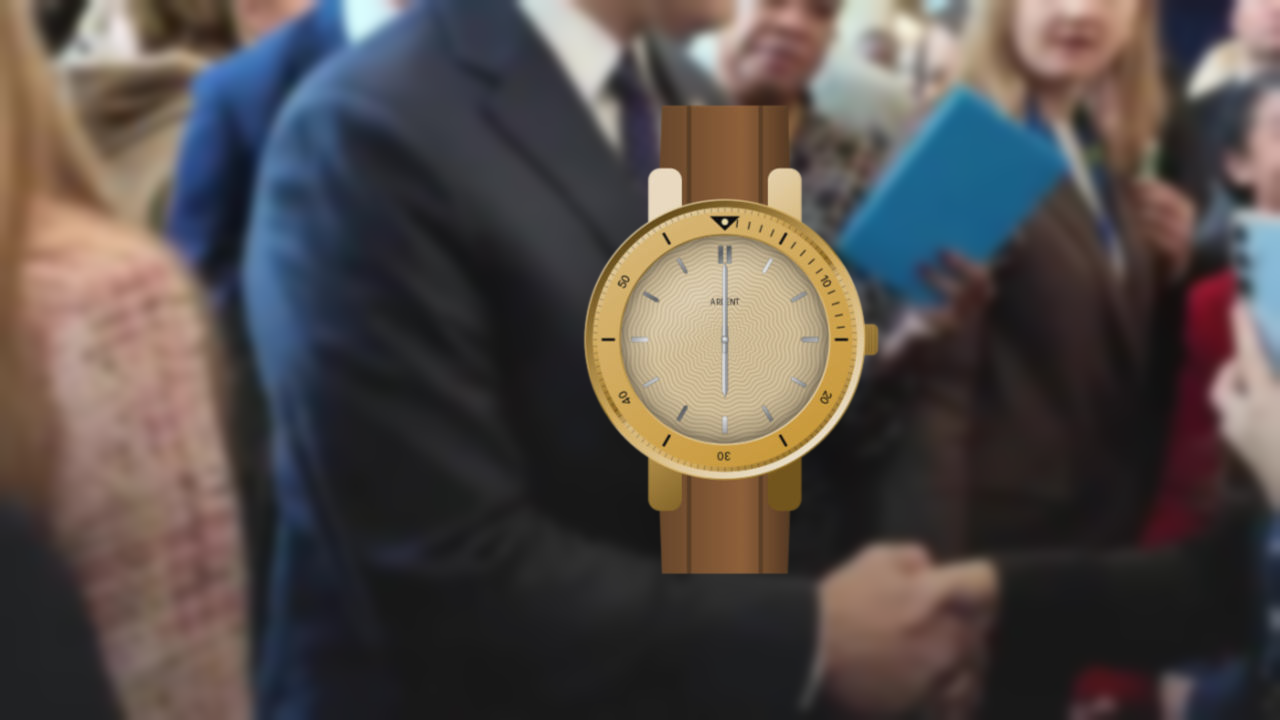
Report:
6:00
